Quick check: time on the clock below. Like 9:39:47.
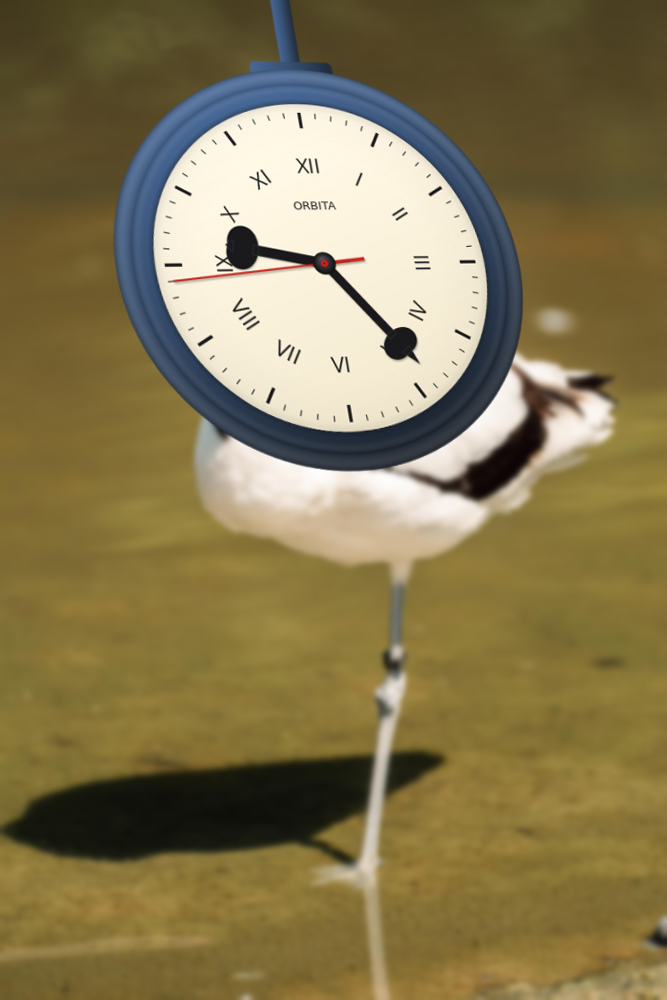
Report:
9:23:44
